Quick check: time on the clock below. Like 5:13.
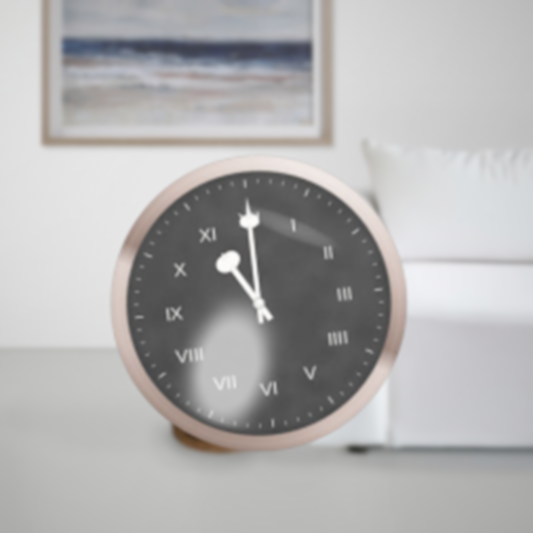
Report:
11:00
